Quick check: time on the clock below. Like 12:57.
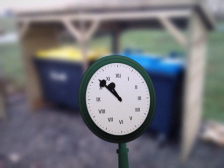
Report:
10:52
